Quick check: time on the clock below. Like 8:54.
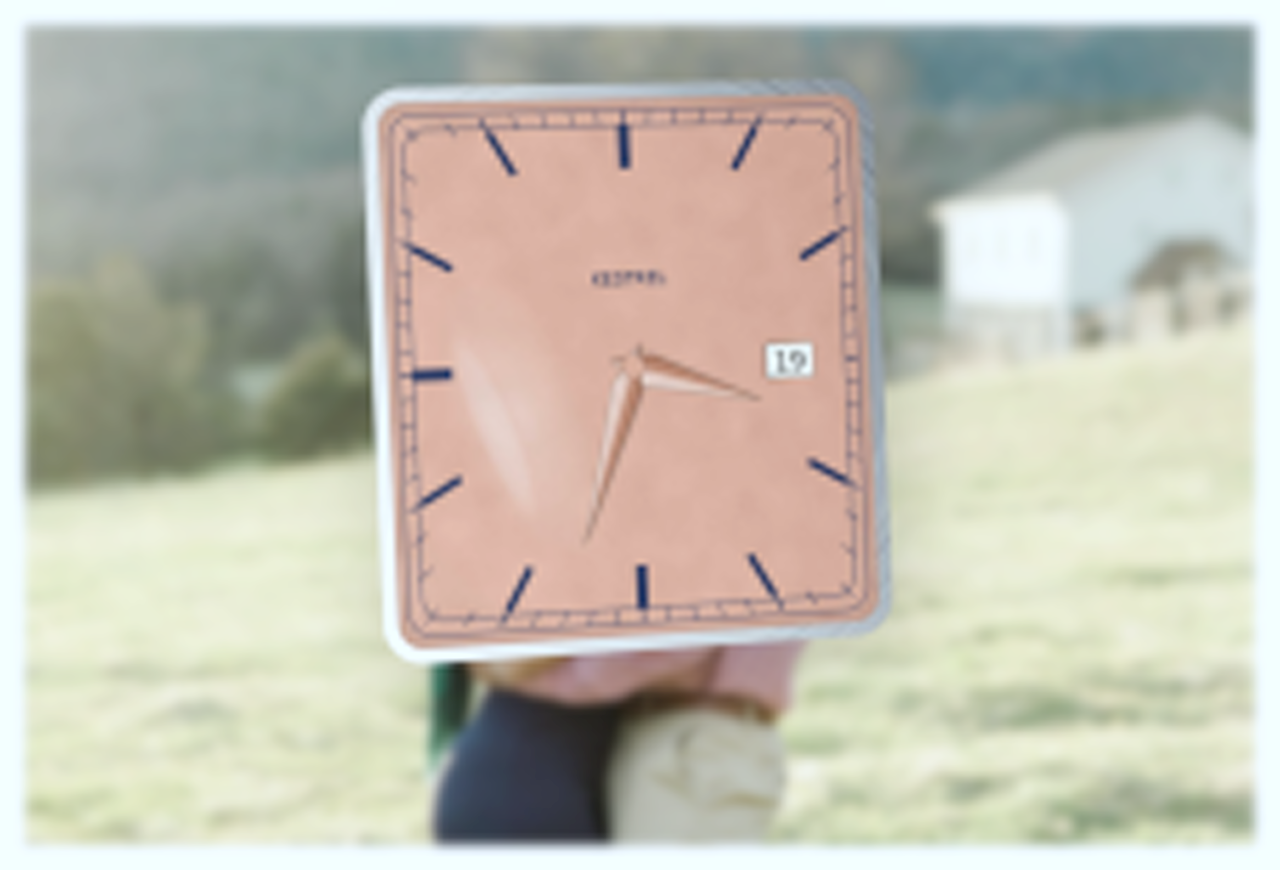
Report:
3:33
